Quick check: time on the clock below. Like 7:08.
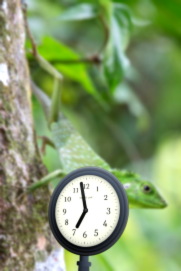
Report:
6:58
